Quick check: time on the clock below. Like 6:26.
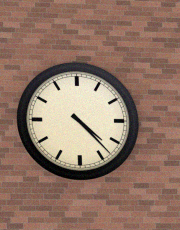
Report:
4:23
